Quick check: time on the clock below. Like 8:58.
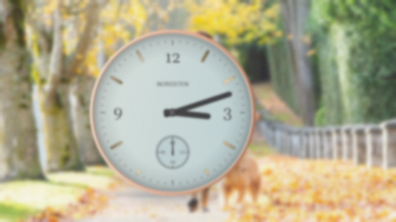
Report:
3:12
